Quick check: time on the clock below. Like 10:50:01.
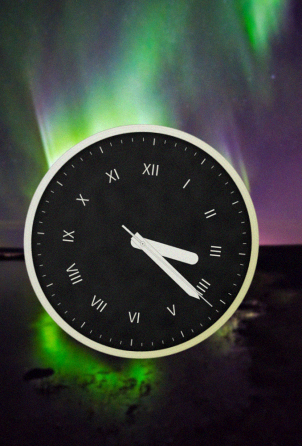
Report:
3:21:21
